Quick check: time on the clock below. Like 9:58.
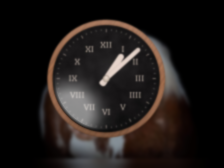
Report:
1:08
